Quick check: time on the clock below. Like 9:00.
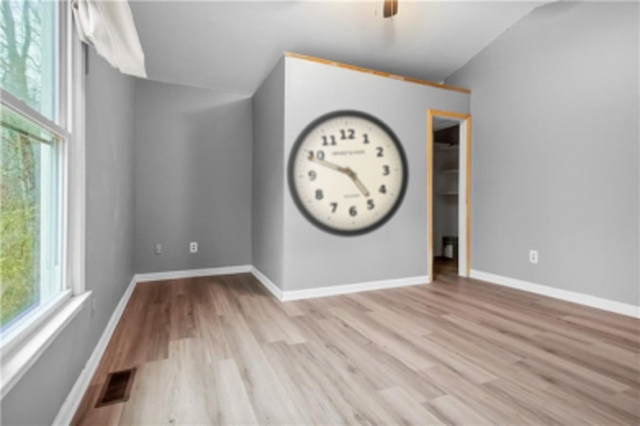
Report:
4:49
